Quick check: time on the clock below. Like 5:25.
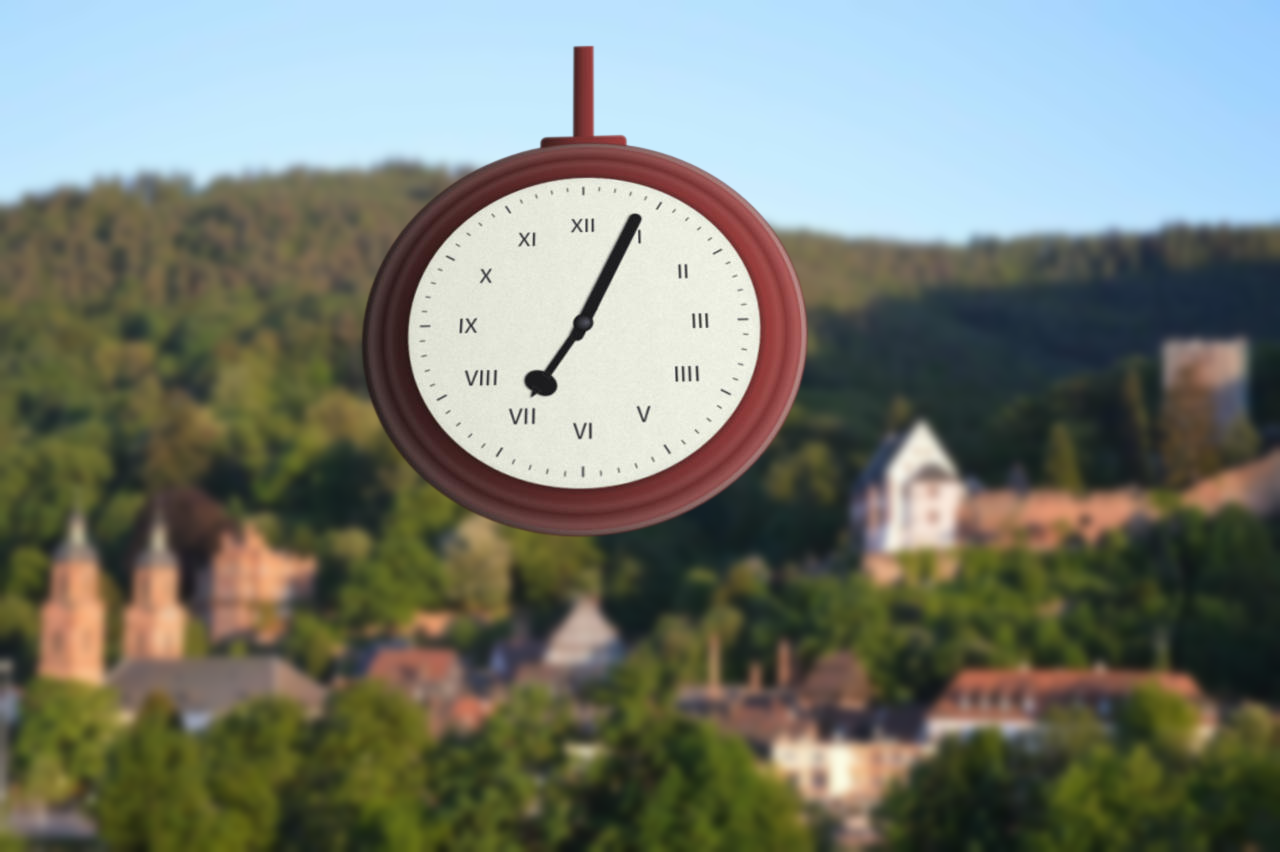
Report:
7:04
